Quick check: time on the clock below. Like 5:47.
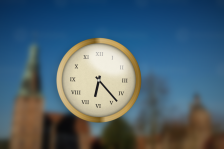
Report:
6:23
